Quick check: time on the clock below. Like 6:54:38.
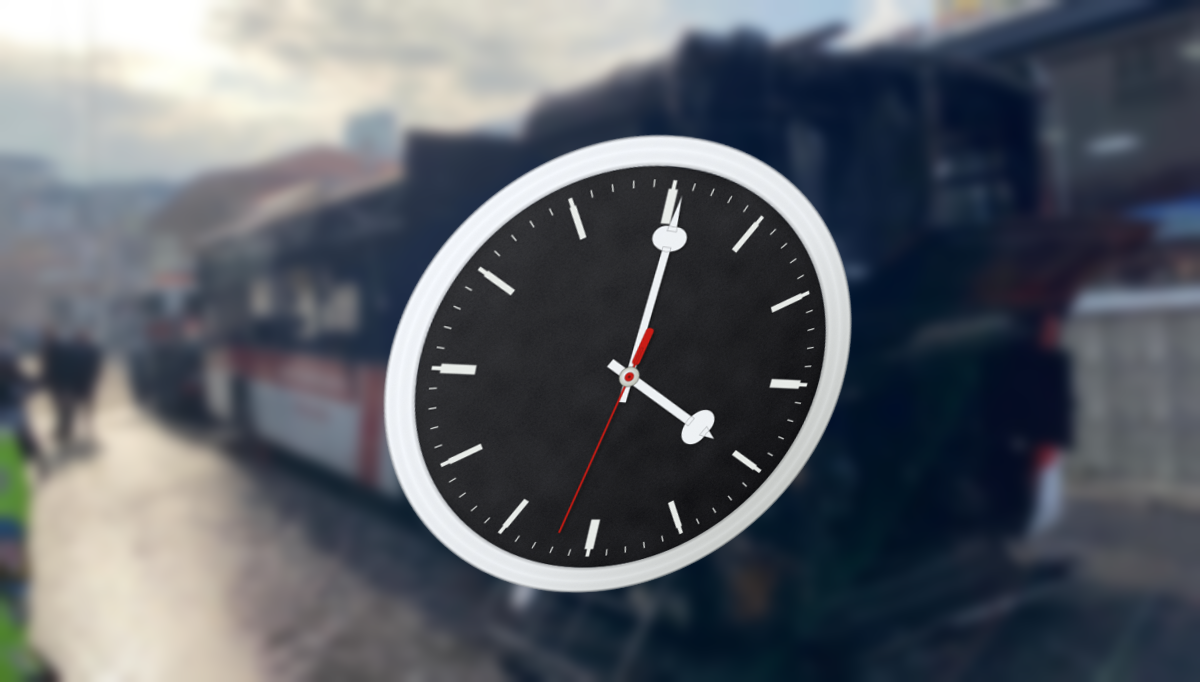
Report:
4:00:32
